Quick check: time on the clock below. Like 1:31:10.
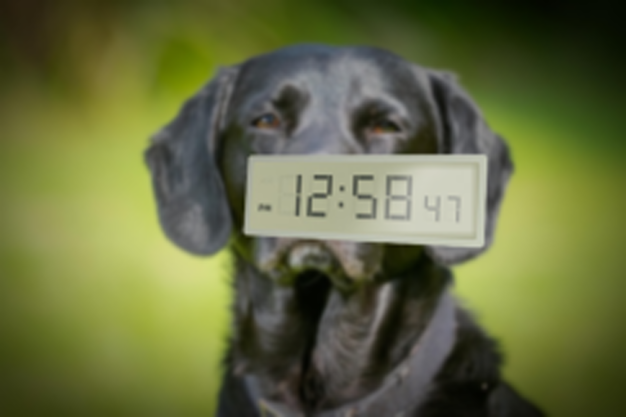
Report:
12:58:47
